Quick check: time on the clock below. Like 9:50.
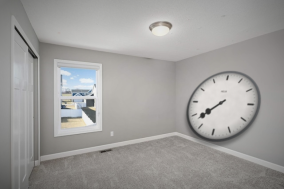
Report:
7:38
